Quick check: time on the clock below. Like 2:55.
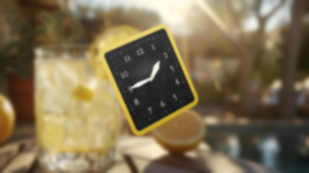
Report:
1:45
